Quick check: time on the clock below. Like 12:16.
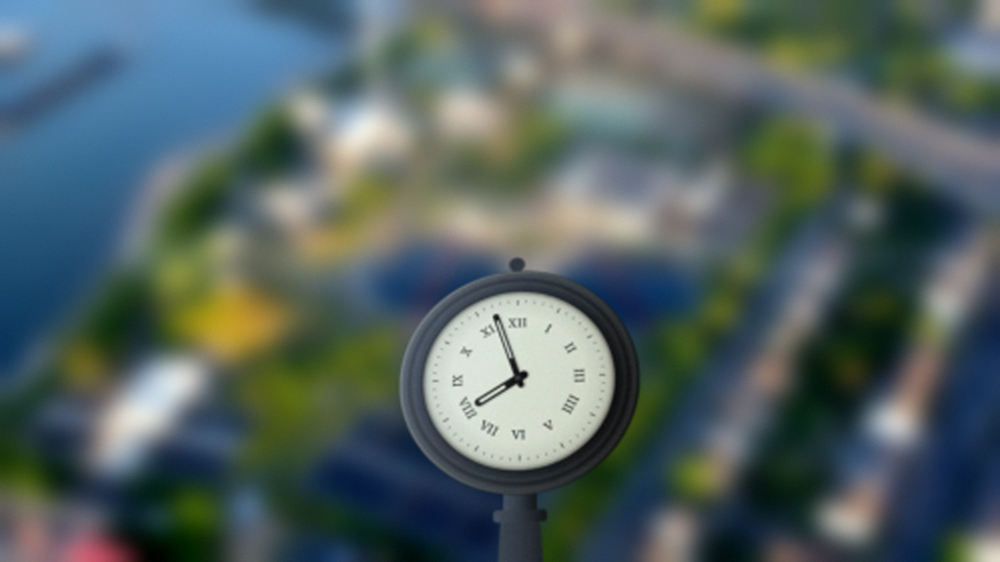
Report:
7:57
